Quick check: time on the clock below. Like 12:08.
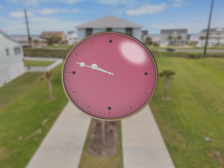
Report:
9:48
